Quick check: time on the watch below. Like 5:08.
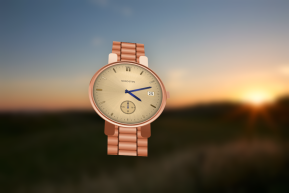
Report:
4:12
